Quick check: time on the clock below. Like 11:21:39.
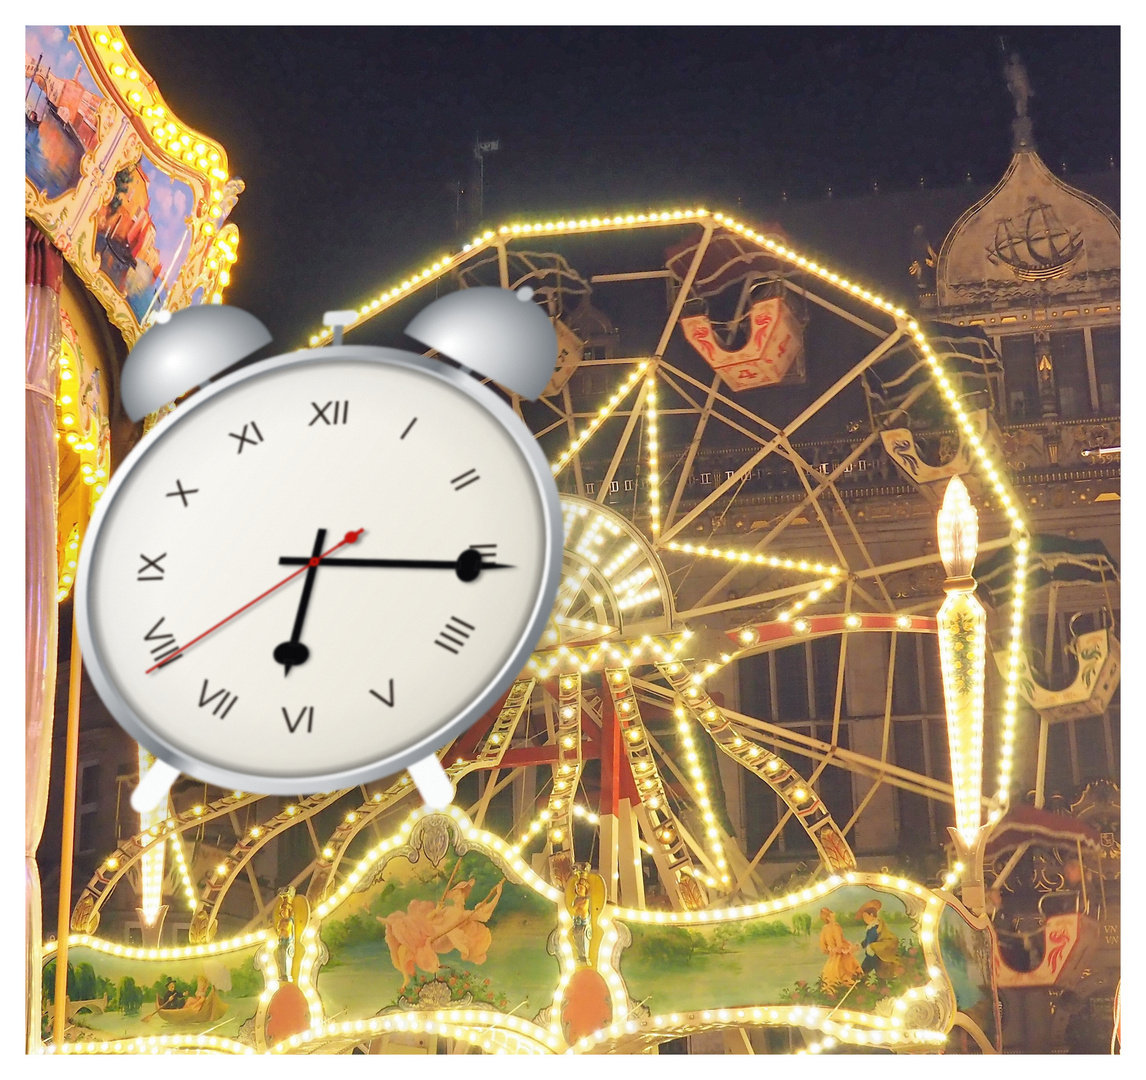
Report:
6:15:39
